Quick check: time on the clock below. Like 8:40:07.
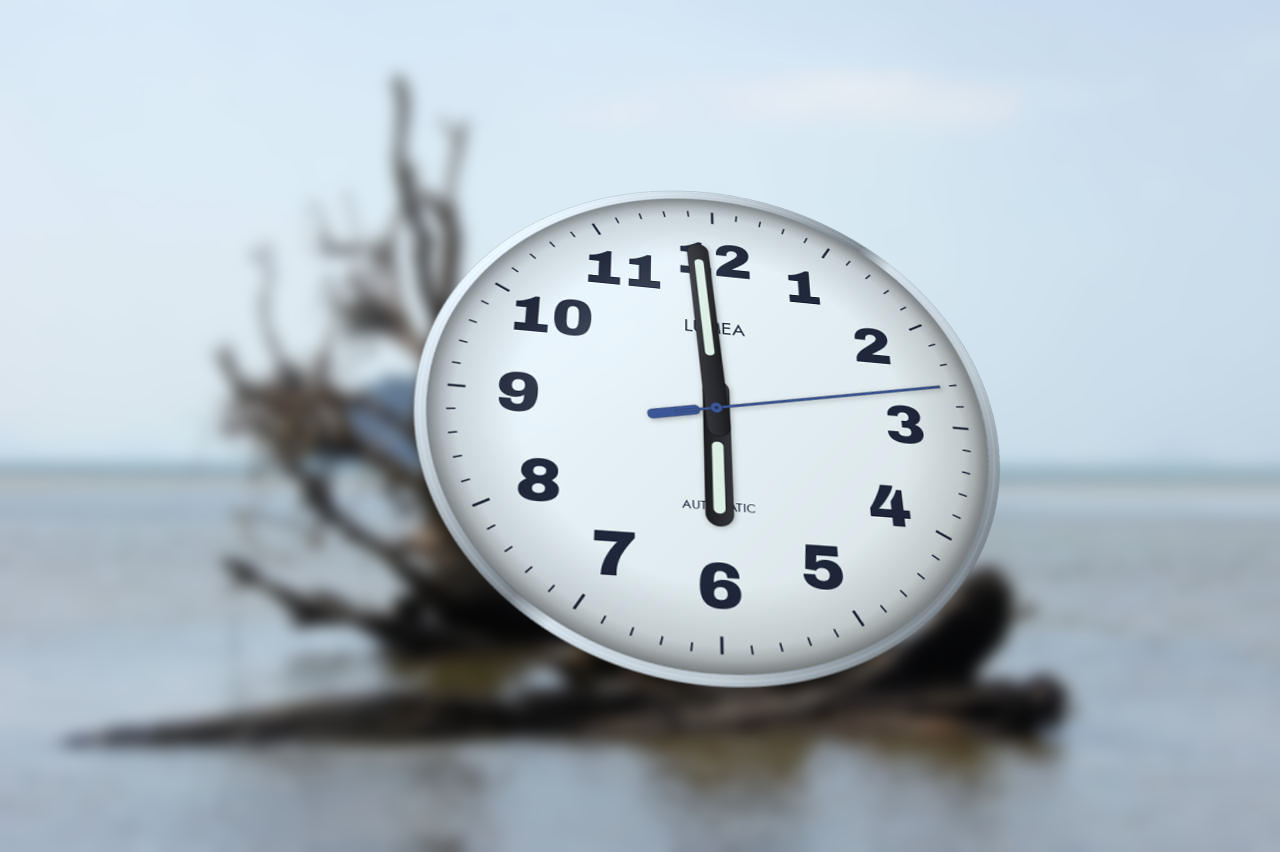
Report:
5:59:13
